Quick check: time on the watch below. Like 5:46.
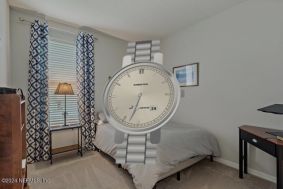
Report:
6:33
